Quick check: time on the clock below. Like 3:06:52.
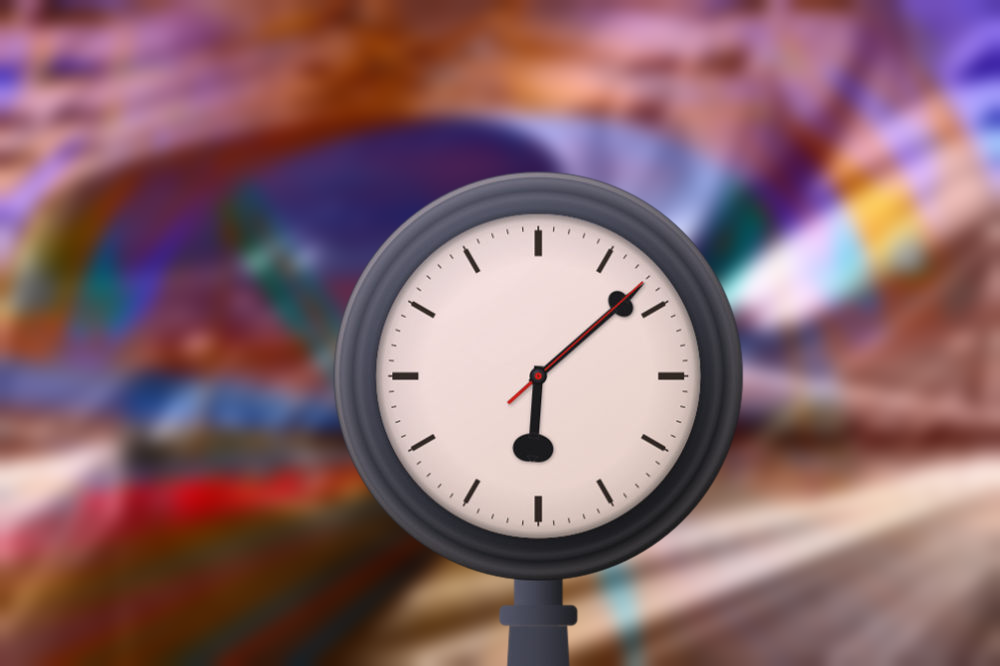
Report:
6:08:08
